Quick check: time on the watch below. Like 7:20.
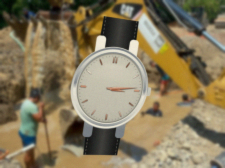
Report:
3:14
